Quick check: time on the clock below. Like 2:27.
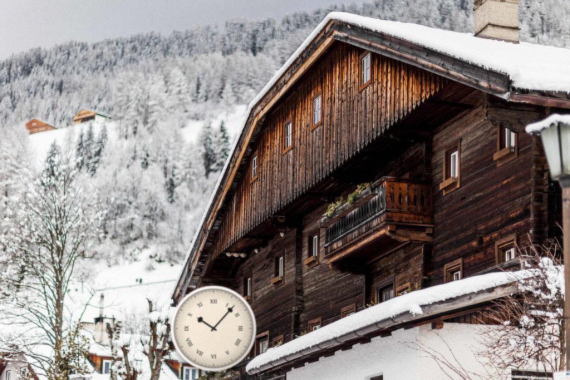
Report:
10:07
